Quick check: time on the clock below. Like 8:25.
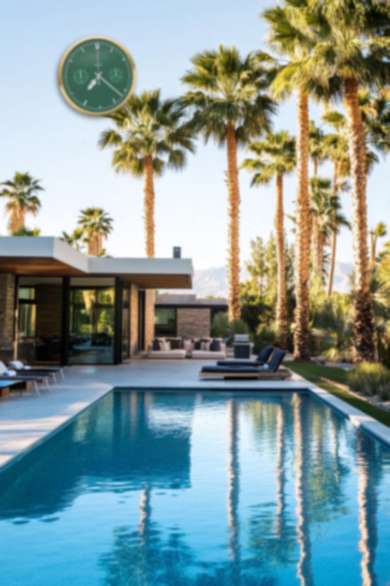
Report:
7:22
